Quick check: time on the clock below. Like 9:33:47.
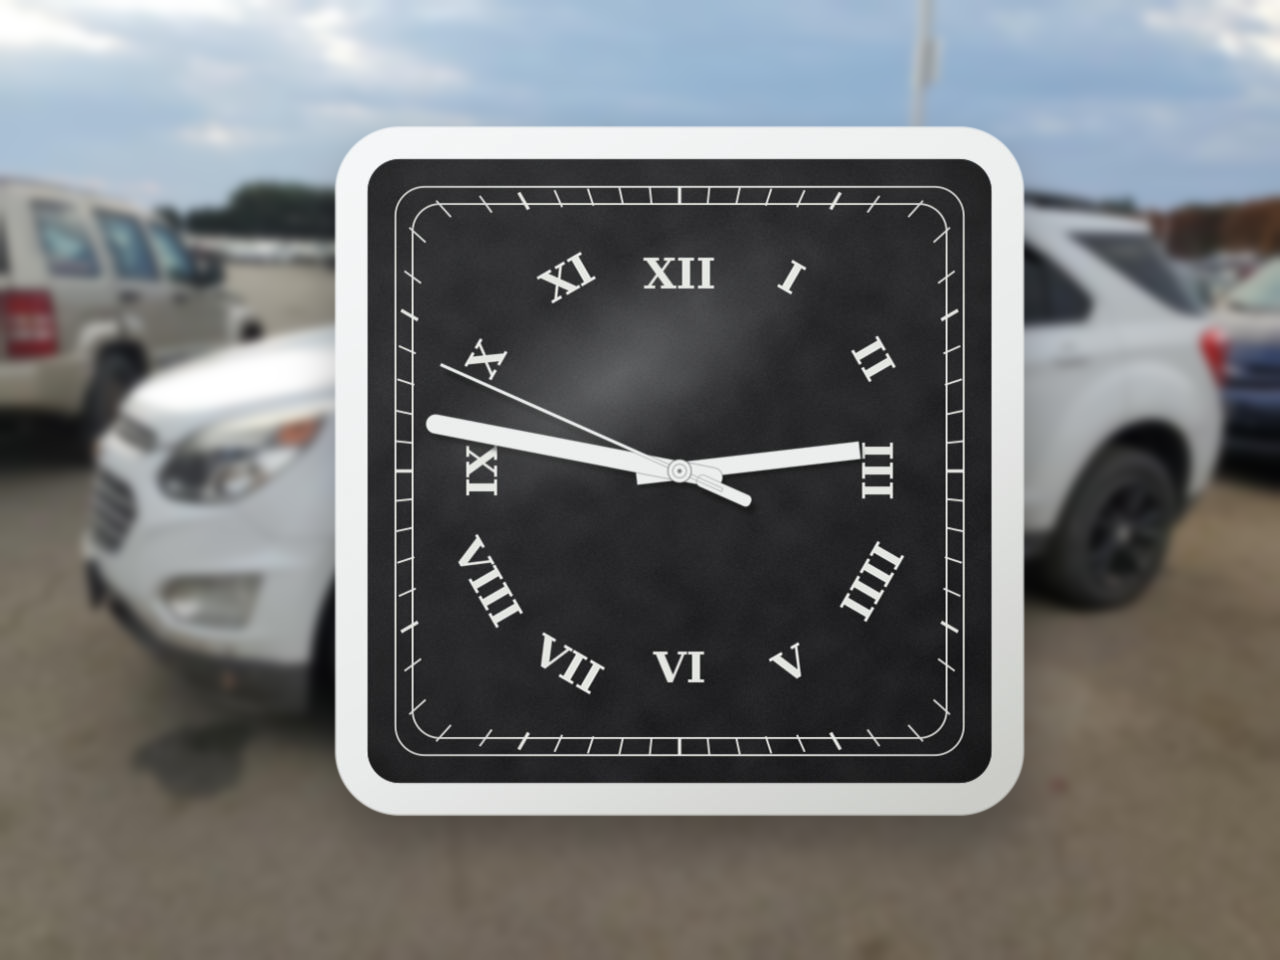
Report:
2:46:49
